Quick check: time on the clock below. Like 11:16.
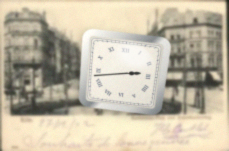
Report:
2:43
